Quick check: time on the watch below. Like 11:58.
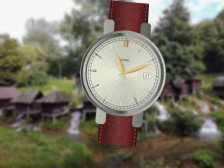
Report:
11:11
